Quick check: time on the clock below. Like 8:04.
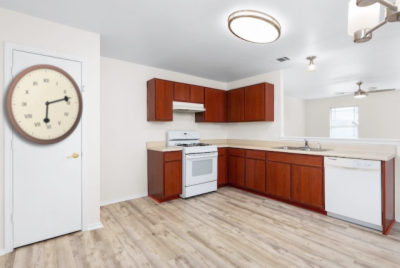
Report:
6:13
